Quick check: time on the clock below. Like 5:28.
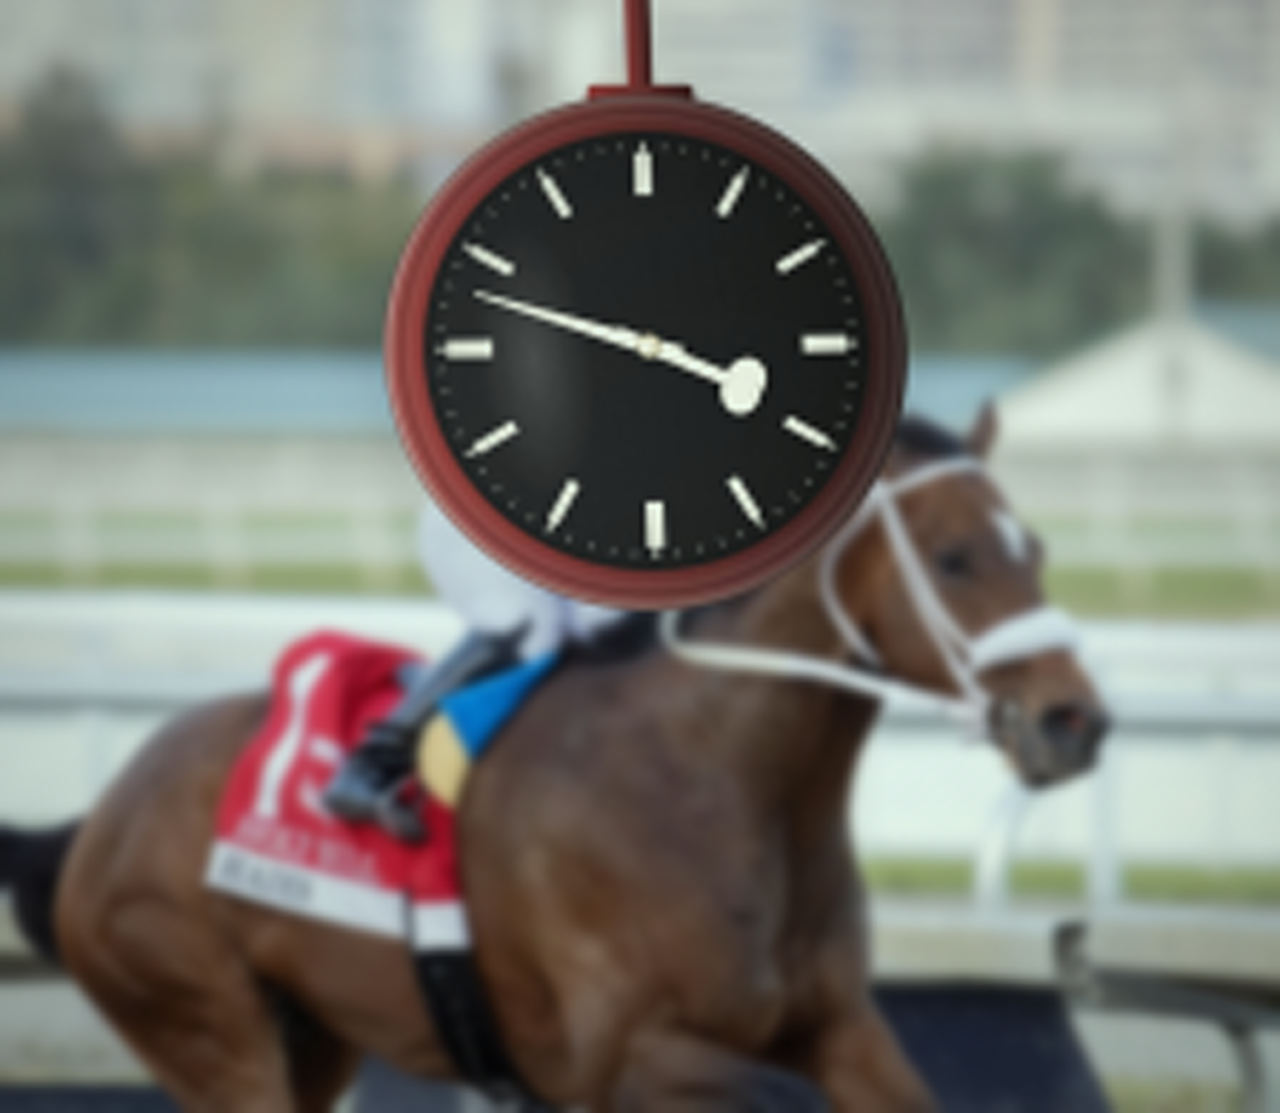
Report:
3:48
